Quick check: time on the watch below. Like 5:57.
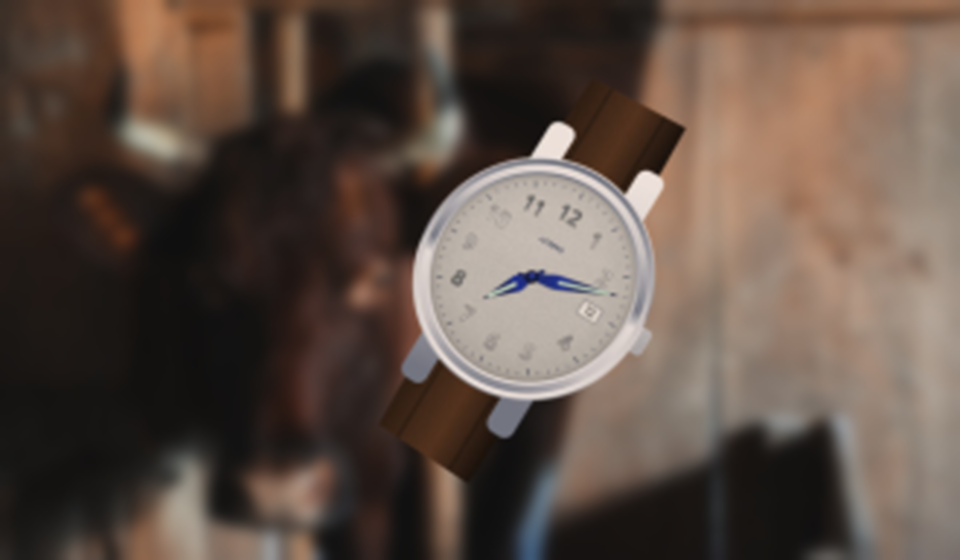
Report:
7:12
